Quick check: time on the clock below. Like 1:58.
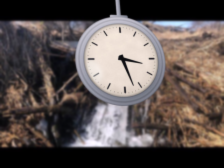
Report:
3:27
